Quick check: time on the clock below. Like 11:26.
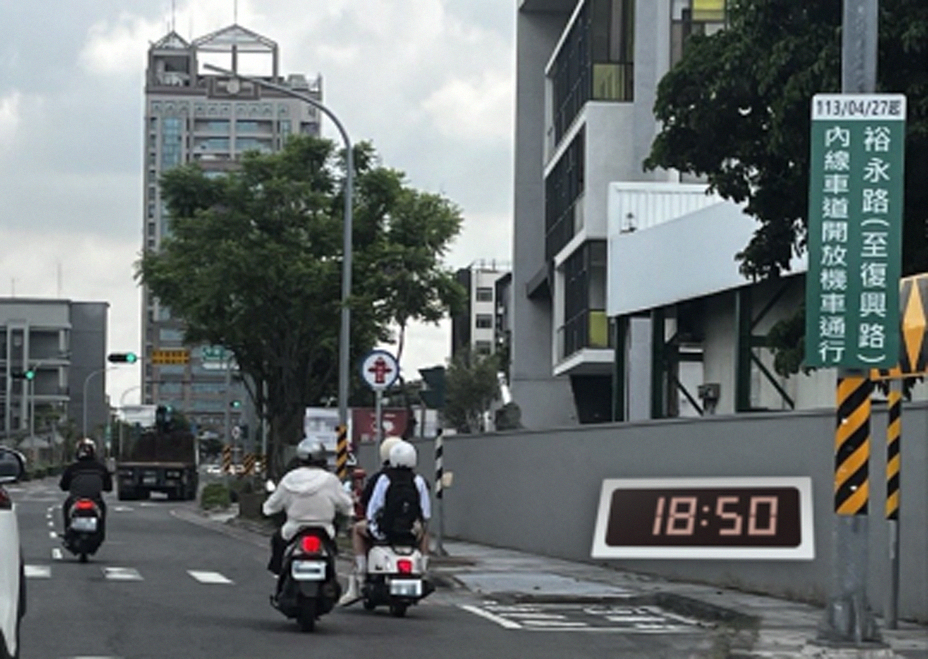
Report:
18:50
